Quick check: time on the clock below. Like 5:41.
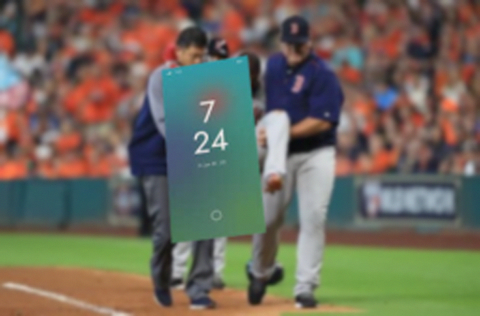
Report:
7:24
